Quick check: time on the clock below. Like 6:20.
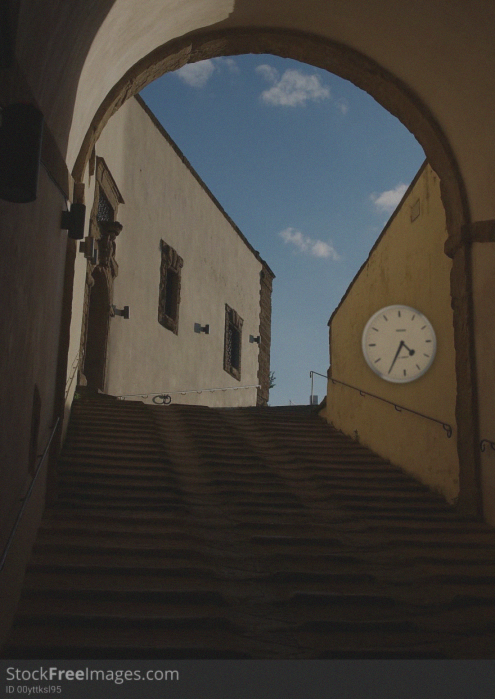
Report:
4:35
